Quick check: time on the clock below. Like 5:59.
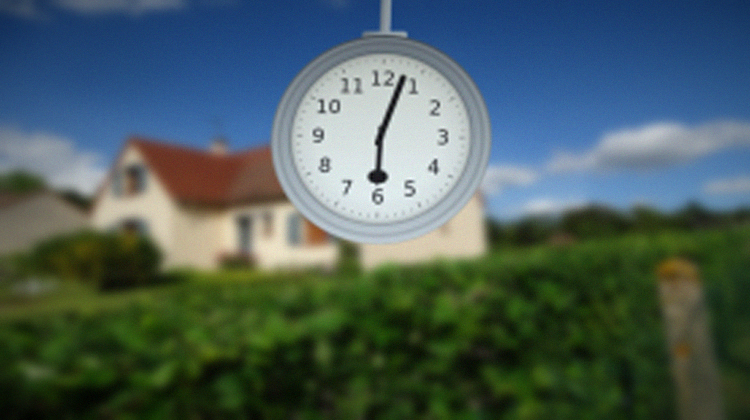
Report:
6:03
